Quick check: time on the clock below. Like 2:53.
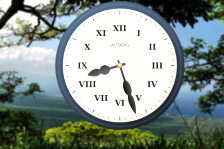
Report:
8:27
